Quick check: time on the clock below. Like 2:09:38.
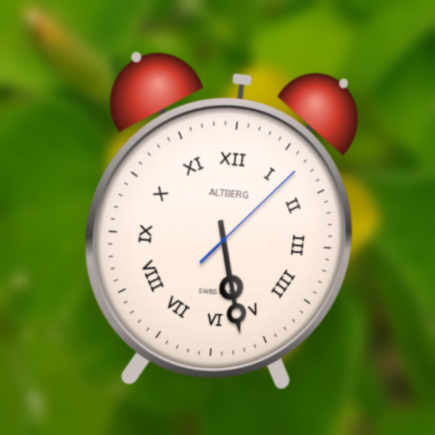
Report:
5:27:07
